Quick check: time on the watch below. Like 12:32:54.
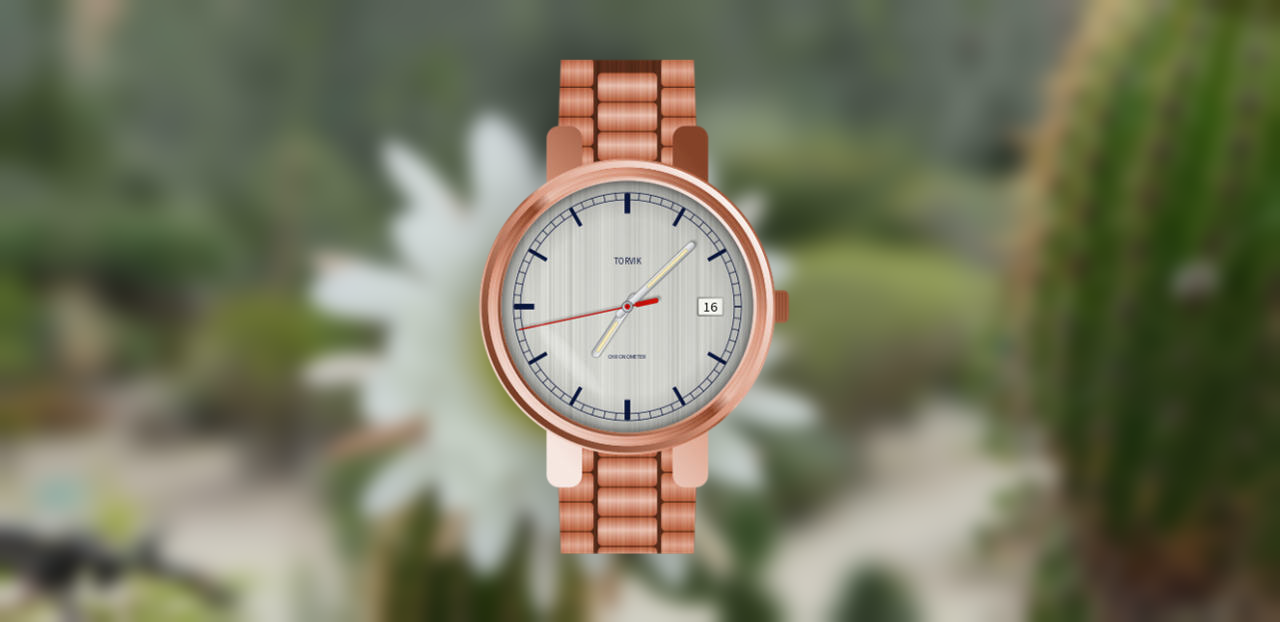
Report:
7:07:43
